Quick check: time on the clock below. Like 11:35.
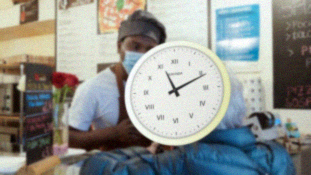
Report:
11:11
